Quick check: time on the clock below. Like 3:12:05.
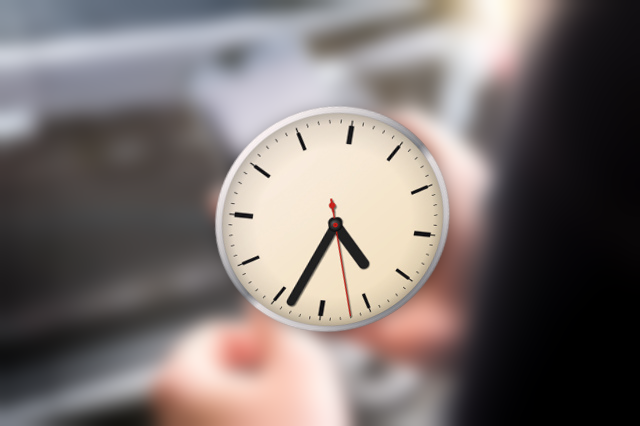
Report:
4:33:27
